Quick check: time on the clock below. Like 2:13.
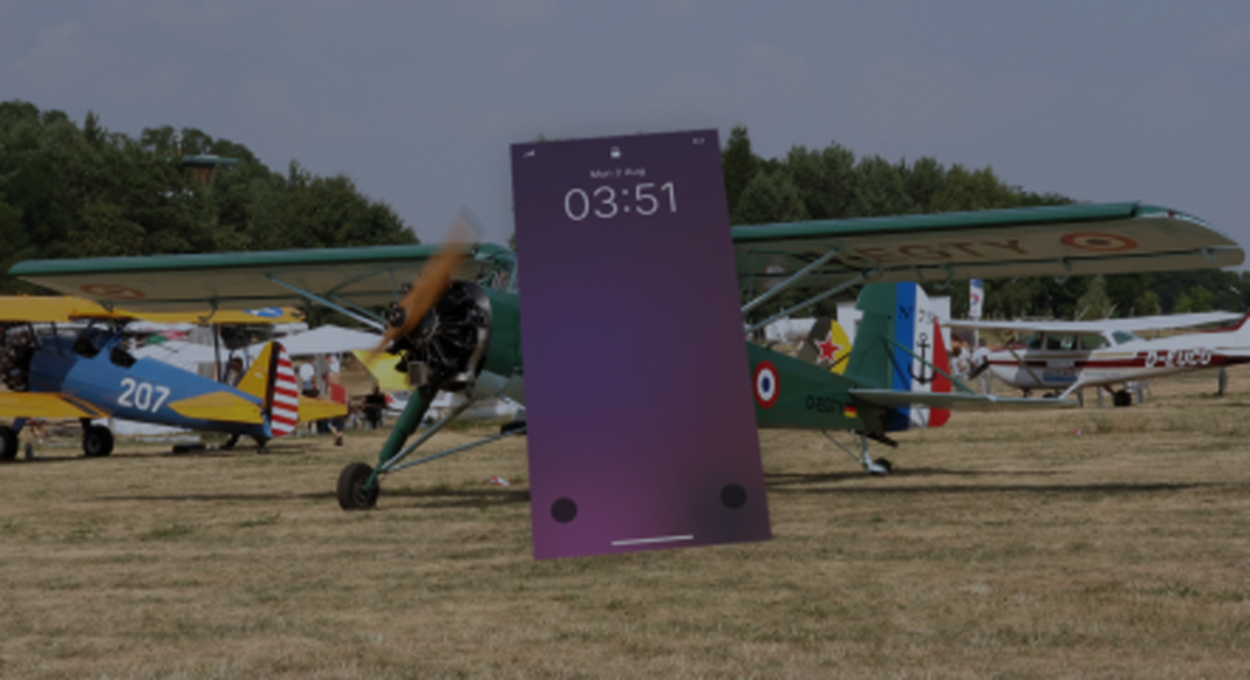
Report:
3:51
